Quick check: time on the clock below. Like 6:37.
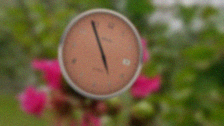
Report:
4:54
